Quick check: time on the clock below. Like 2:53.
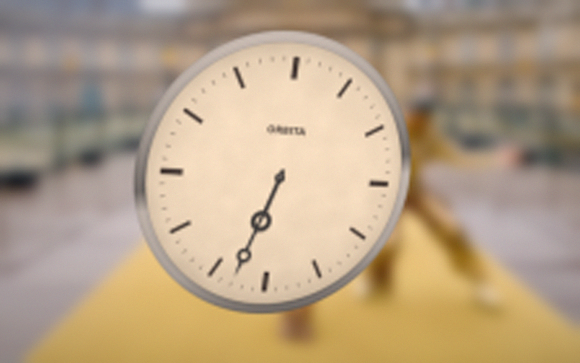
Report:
6:33
